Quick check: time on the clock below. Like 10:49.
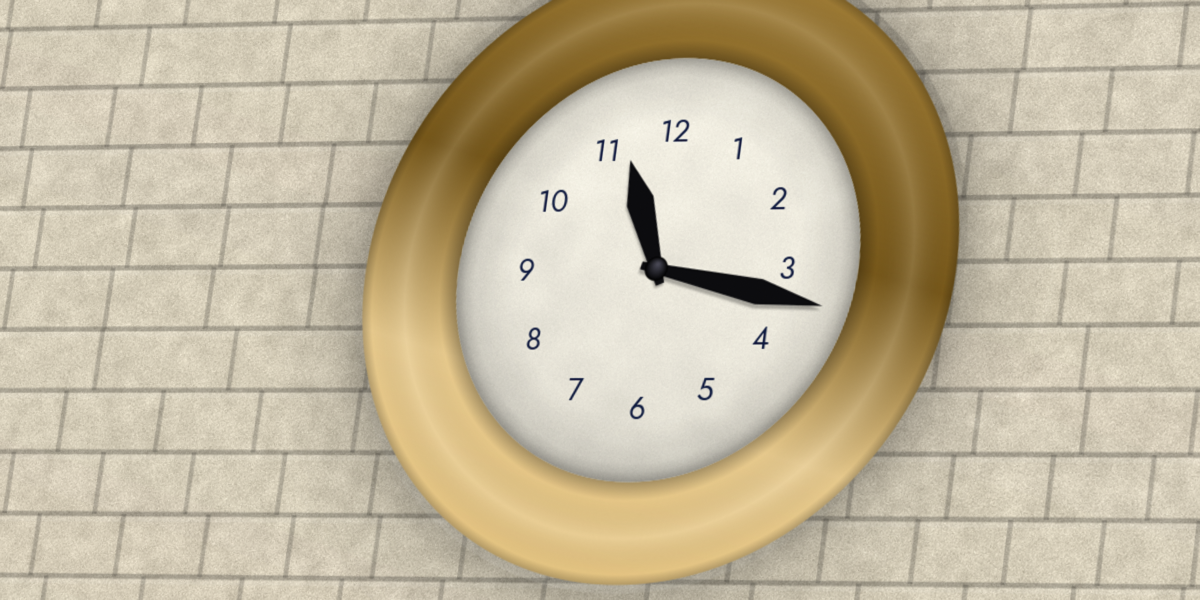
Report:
11:17
